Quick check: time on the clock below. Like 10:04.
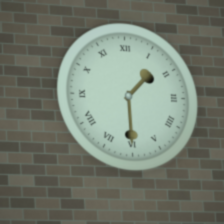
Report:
1:30
